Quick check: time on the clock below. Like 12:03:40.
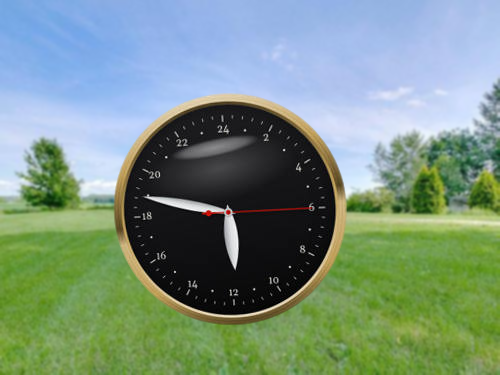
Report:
11:47:15
